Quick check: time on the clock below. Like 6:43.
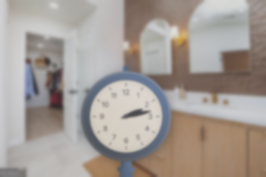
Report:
2:13
